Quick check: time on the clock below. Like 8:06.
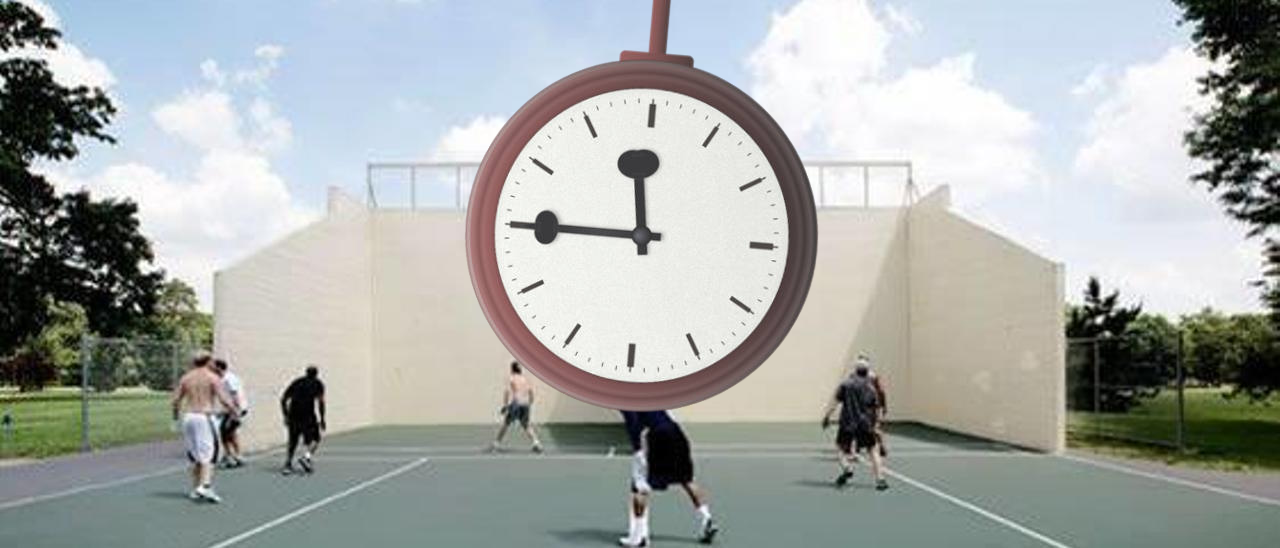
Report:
11:45
